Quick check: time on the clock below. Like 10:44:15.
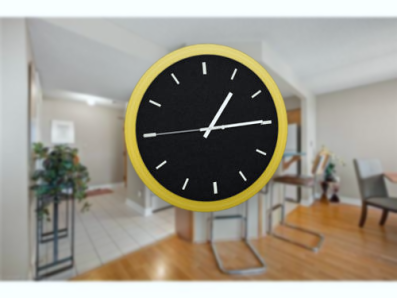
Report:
1:14:45
